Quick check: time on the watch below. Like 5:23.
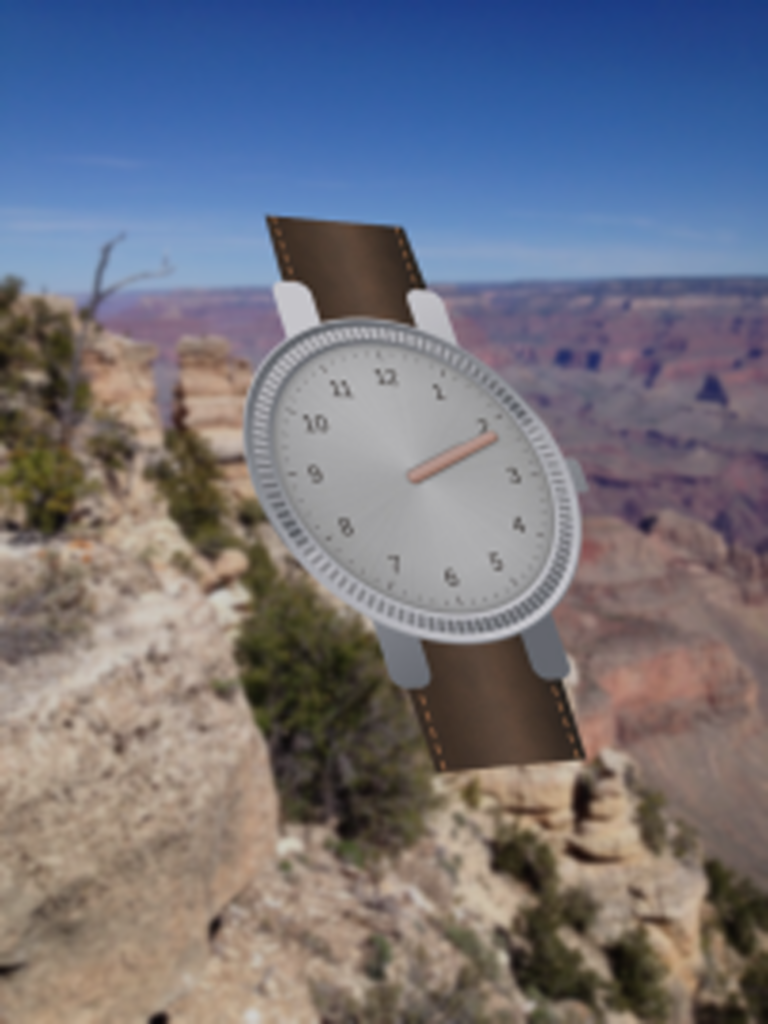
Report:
2:11
